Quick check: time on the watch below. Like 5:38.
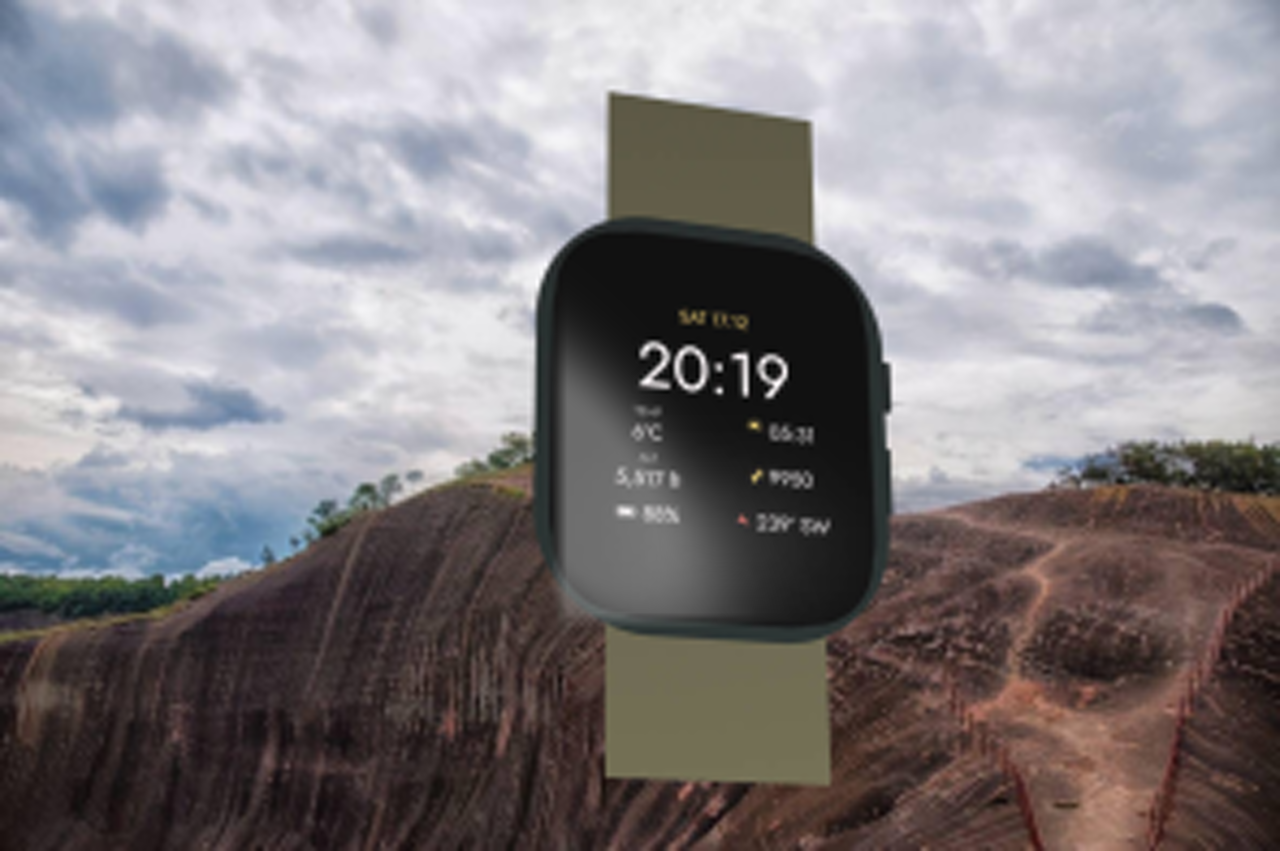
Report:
20:19
